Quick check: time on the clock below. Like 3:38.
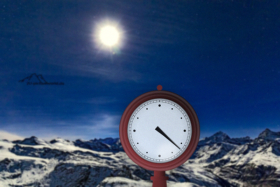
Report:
4:22
